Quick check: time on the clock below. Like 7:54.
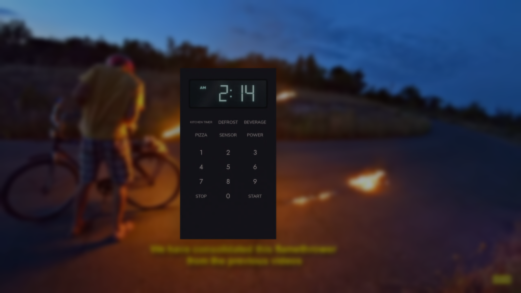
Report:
2:14
